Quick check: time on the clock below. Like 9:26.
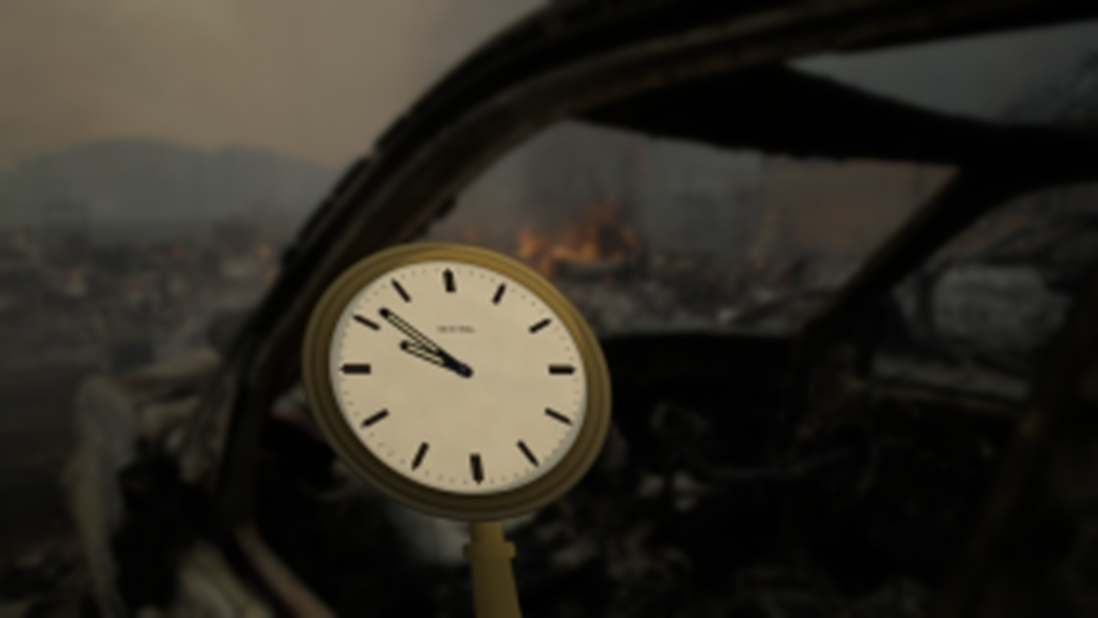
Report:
9:52
